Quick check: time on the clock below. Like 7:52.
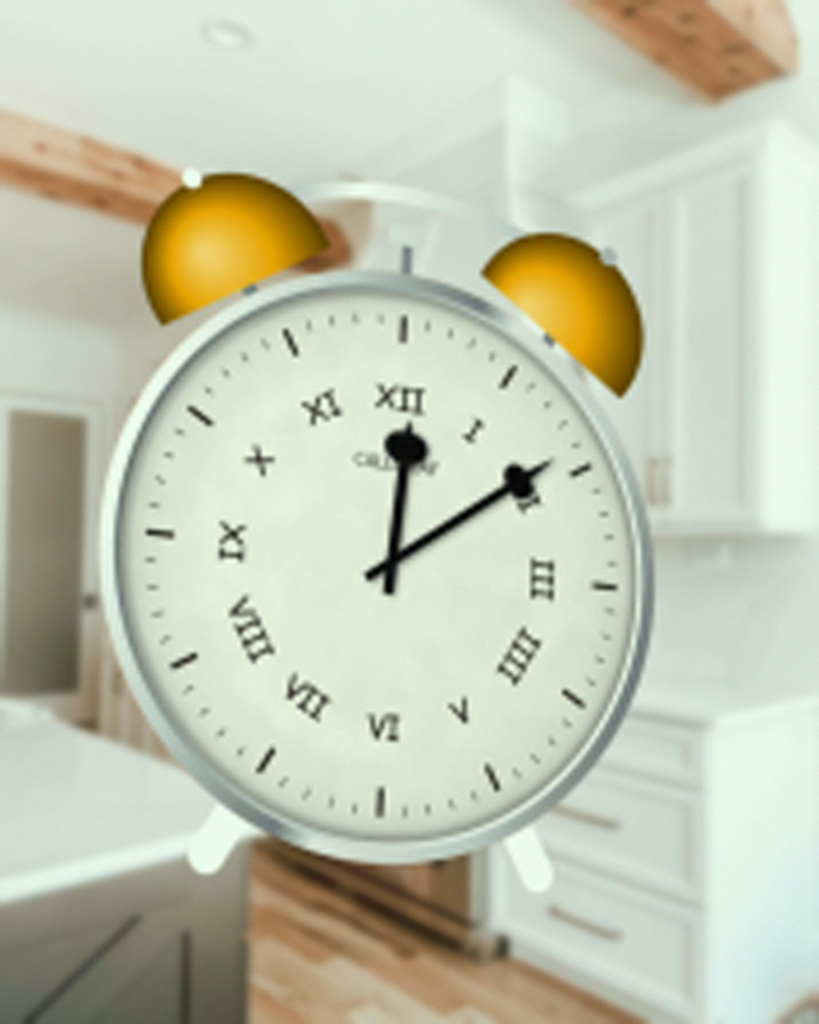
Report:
12:09
